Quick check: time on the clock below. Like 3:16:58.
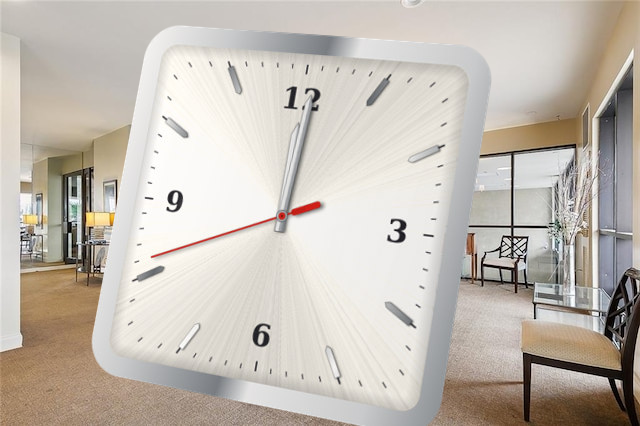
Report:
12:00:41
